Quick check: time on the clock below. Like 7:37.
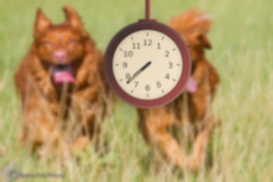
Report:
7:38
